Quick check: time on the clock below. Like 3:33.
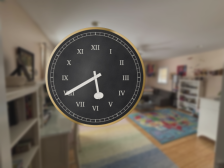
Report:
5:40
